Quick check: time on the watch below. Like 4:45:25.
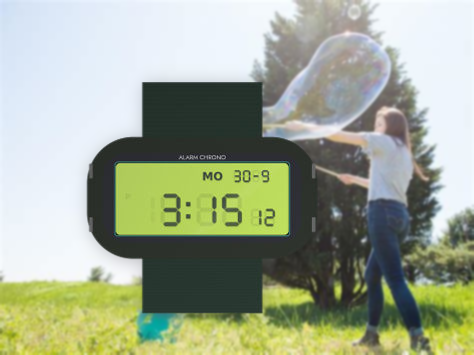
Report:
3:15:12
